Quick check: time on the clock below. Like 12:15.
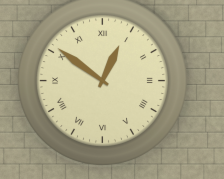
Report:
12:51
